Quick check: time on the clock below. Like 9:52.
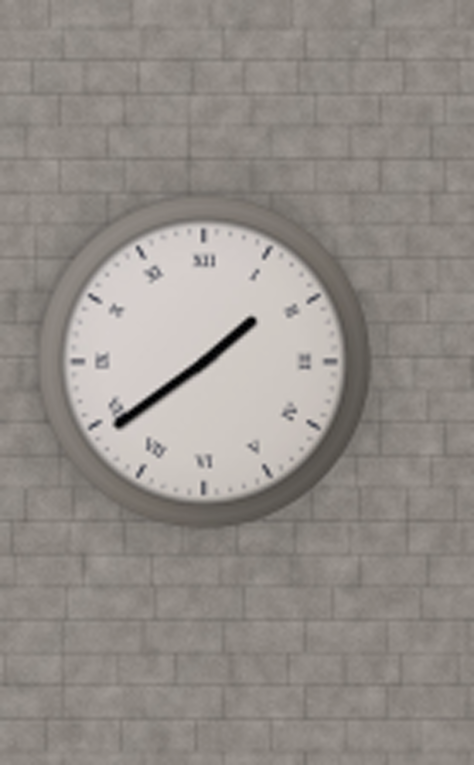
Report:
1:39
